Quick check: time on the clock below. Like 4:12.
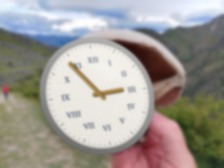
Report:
2:54
